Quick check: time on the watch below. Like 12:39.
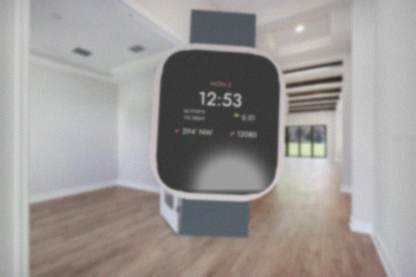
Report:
12:53
